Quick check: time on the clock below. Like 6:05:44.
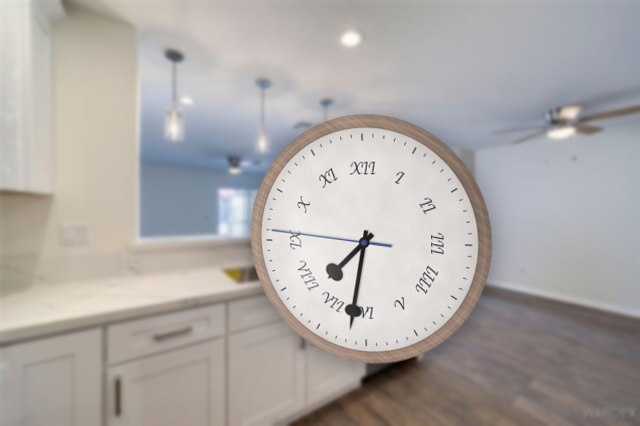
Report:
7:31:46
